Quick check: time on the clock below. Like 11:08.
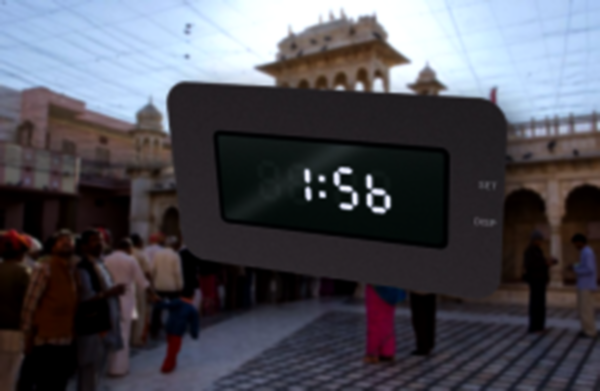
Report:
1:56
